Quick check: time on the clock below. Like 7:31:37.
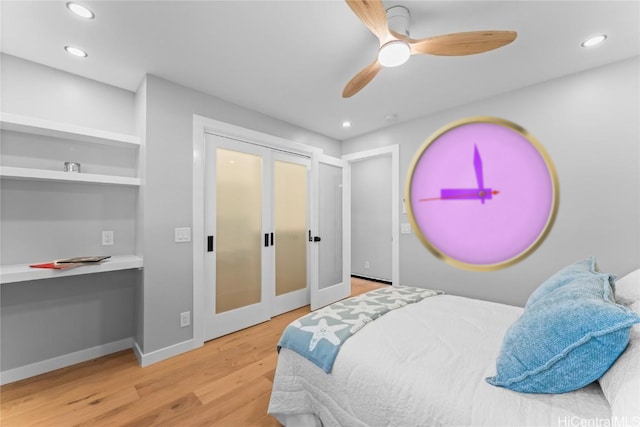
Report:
8:58:44
